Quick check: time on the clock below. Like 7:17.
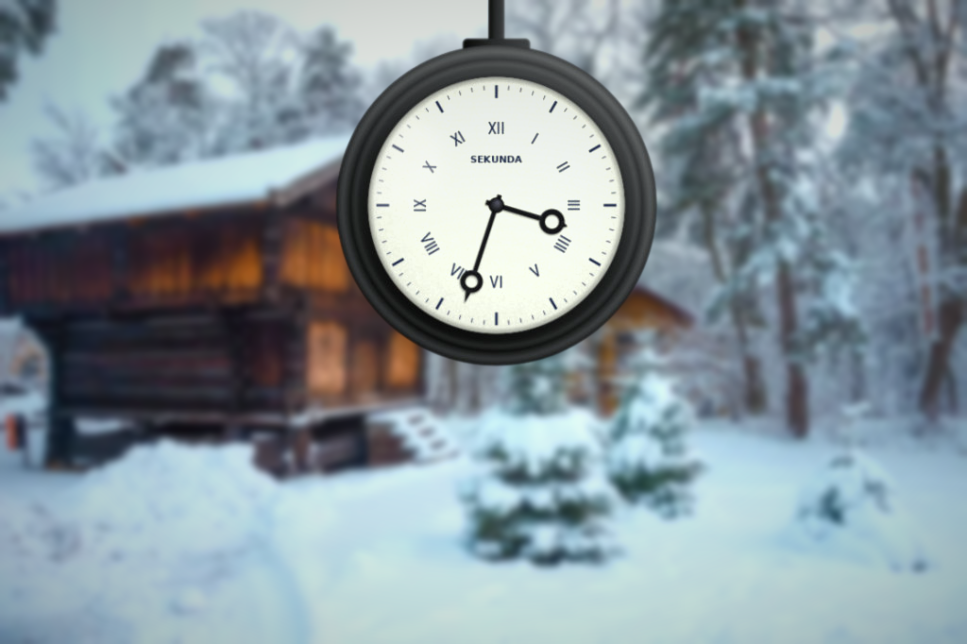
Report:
3:33
